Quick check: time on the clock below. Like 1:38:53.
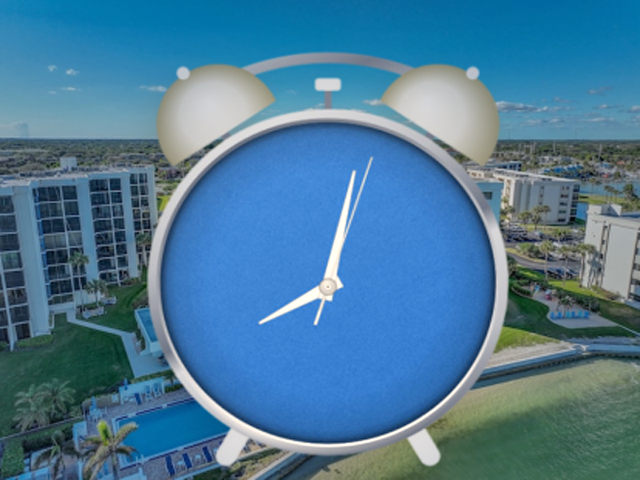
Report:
8:02:03
